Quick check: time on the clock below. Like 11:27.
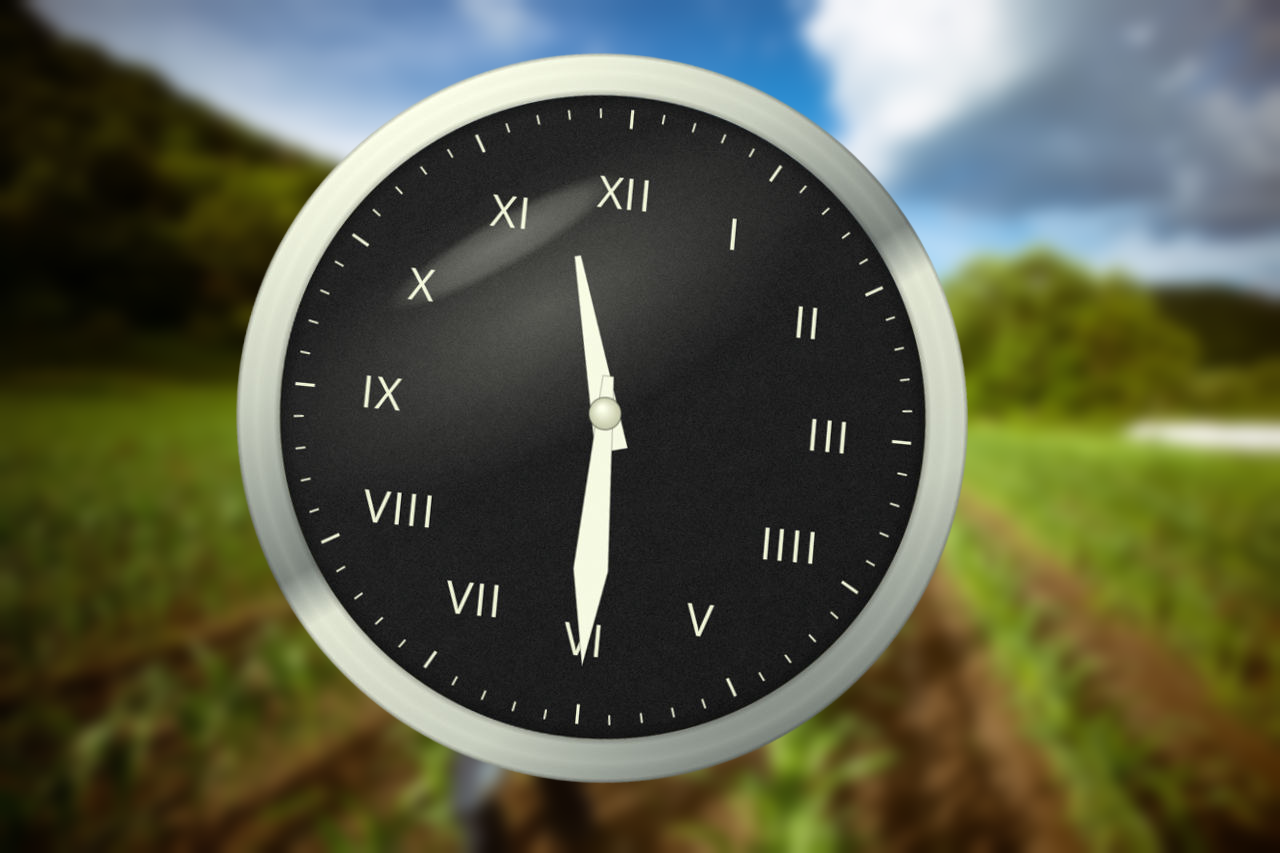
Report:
11:30
